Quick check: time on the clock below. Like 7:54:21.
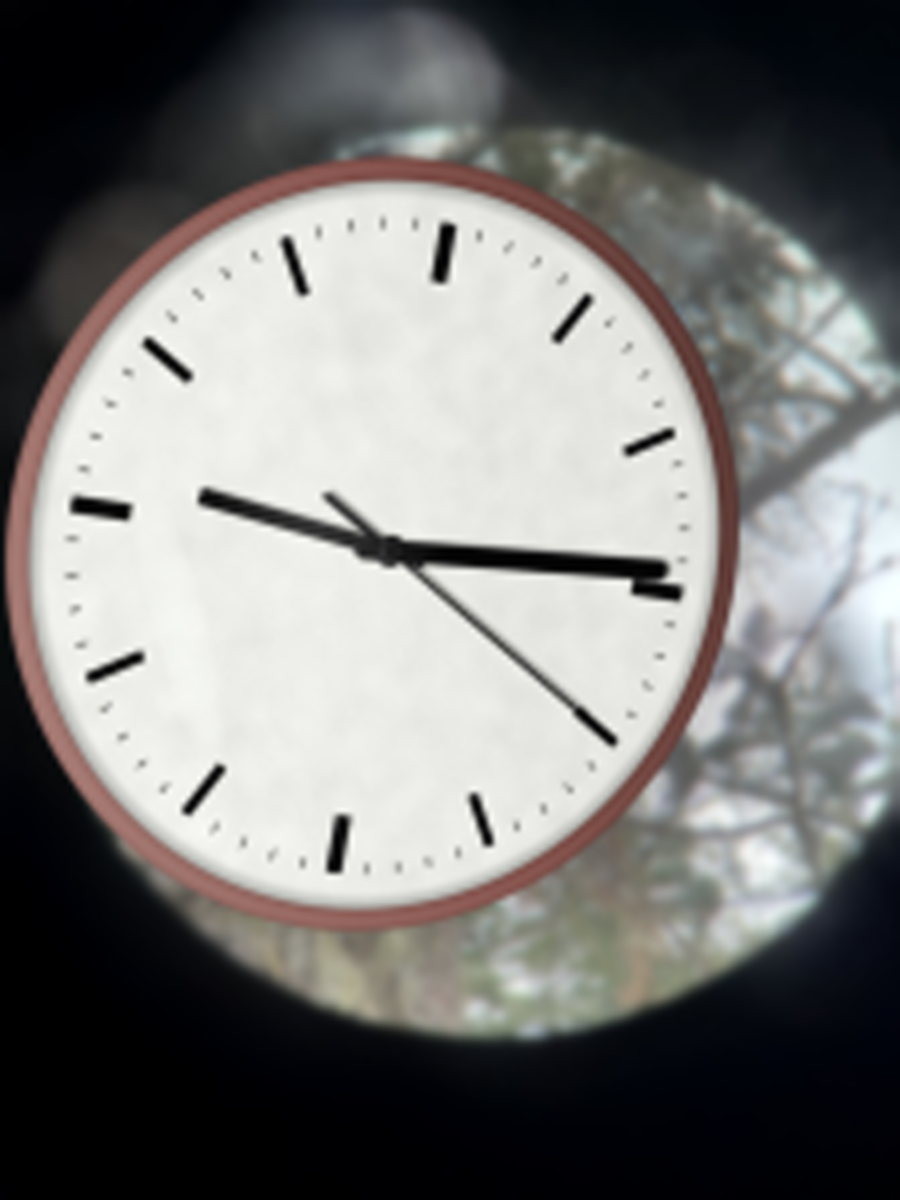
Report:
9:14:20
